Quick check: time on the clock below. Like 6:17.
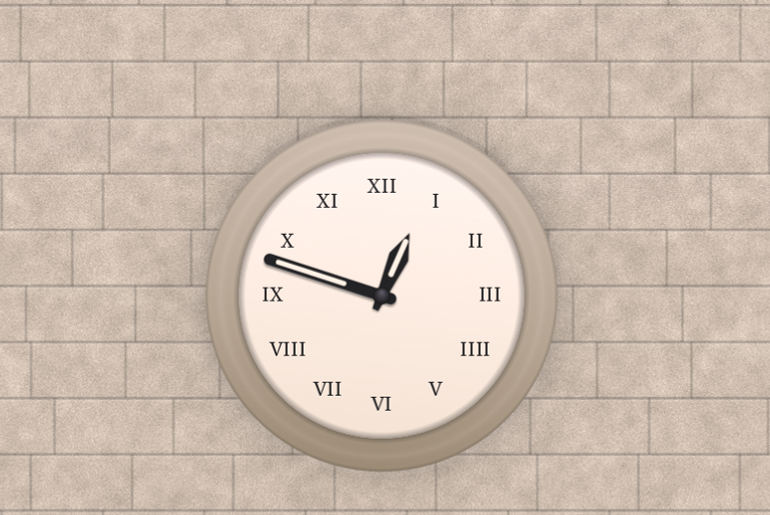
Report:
12:48
